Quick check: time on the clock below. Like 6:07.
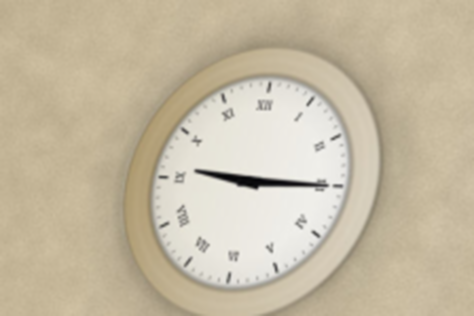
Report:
9:15
